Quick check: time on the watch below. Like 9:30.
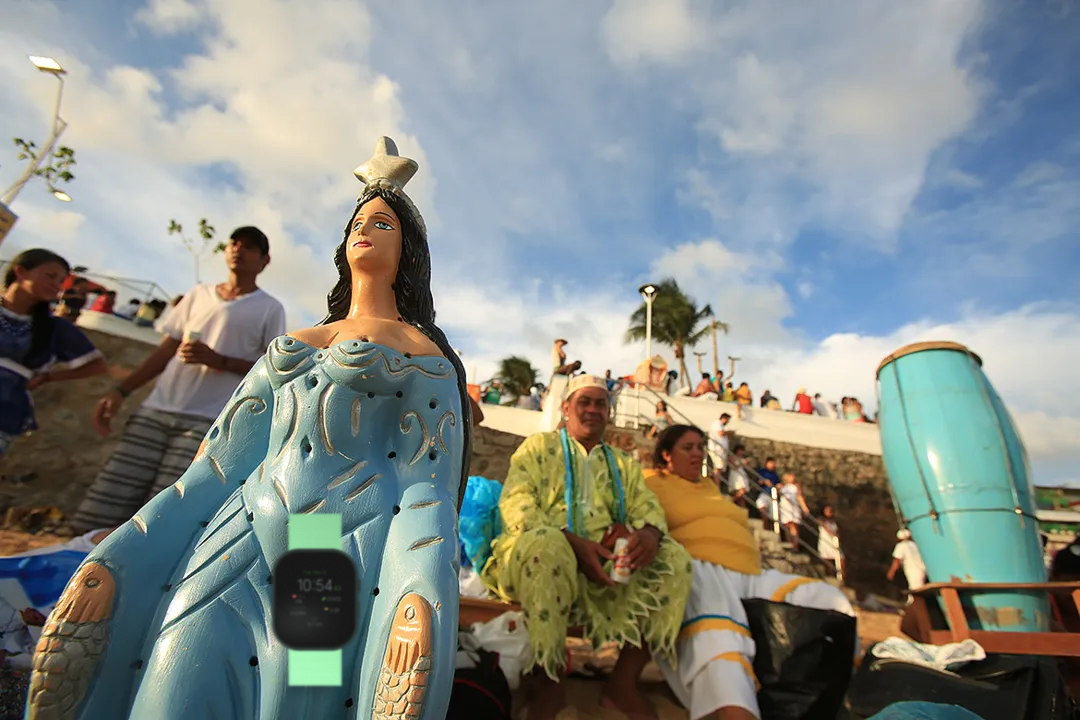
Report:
10:54
